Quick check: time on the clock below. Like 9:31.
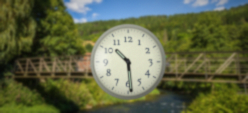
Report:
10:29
